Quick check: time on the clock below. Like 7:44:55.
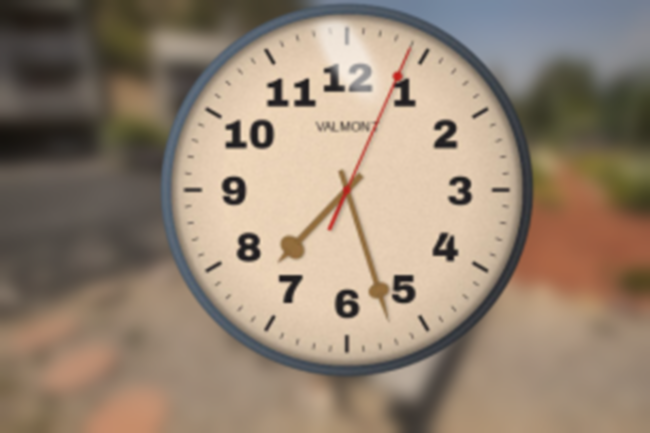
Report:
7:27:04
